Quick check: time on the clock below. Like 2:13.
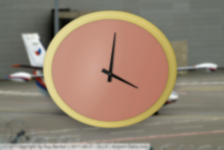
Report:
4:01
